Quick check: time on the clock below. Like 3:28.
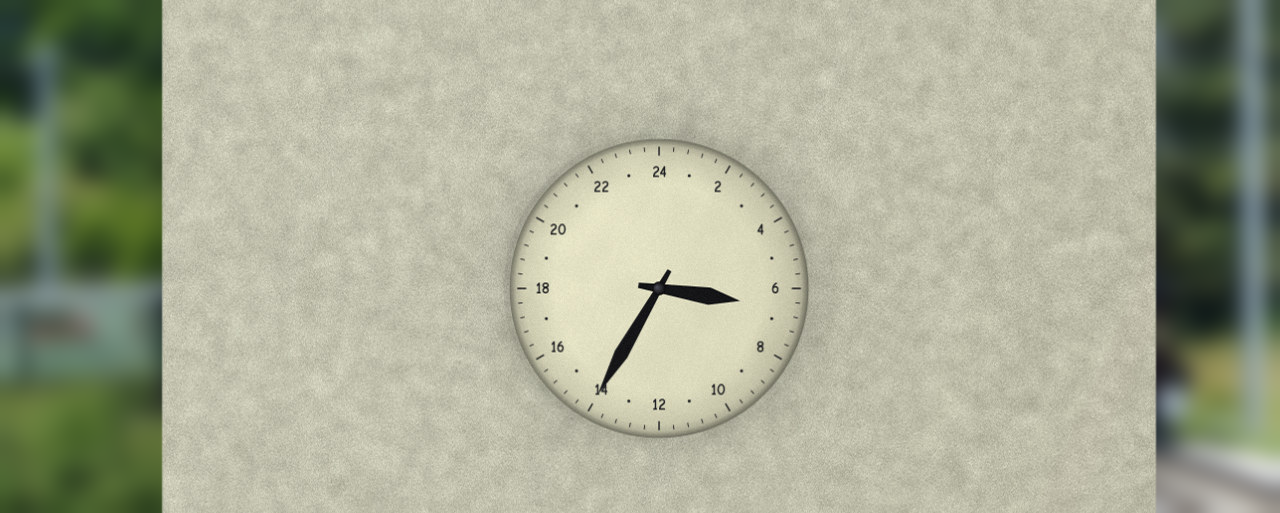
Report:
6:35
